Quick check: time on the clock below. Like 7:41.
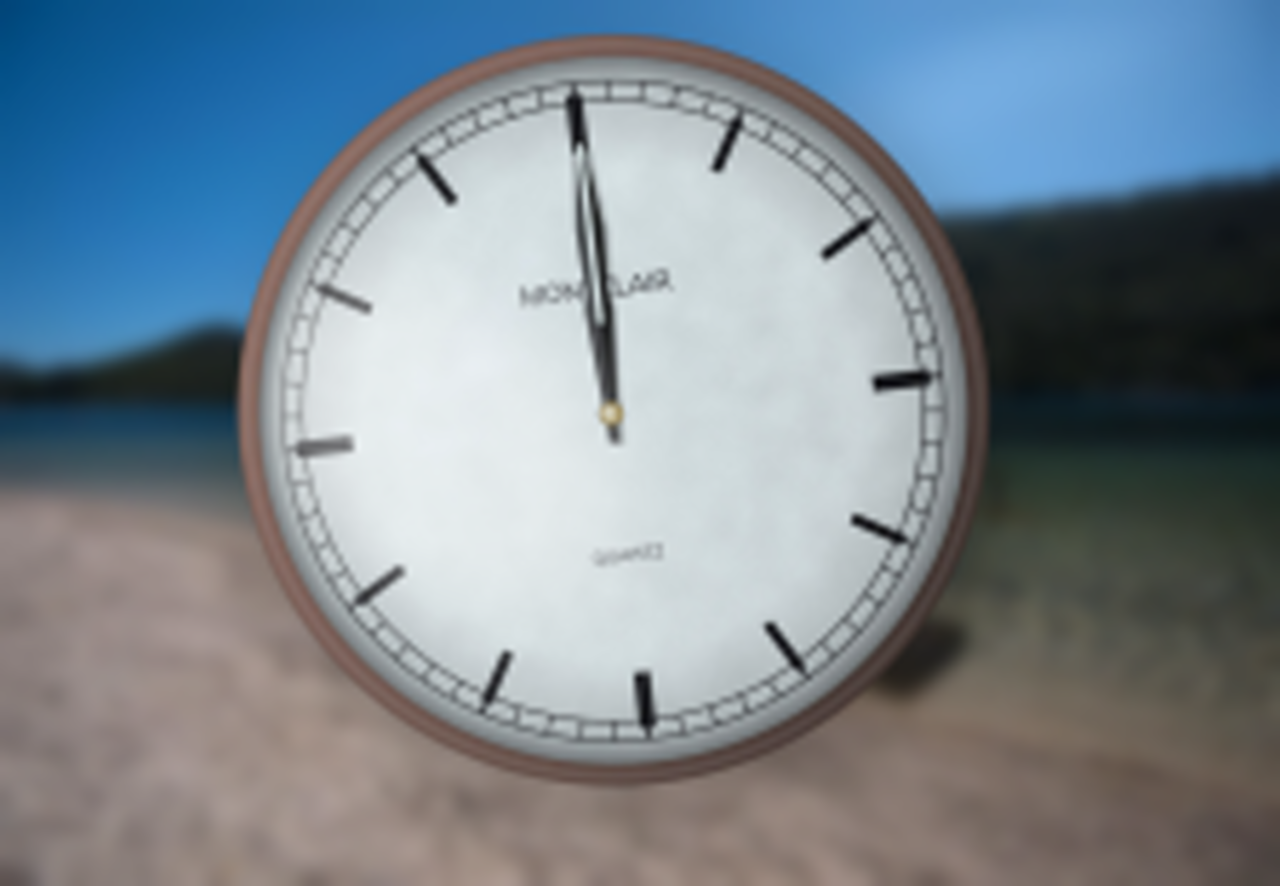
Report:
12:00
